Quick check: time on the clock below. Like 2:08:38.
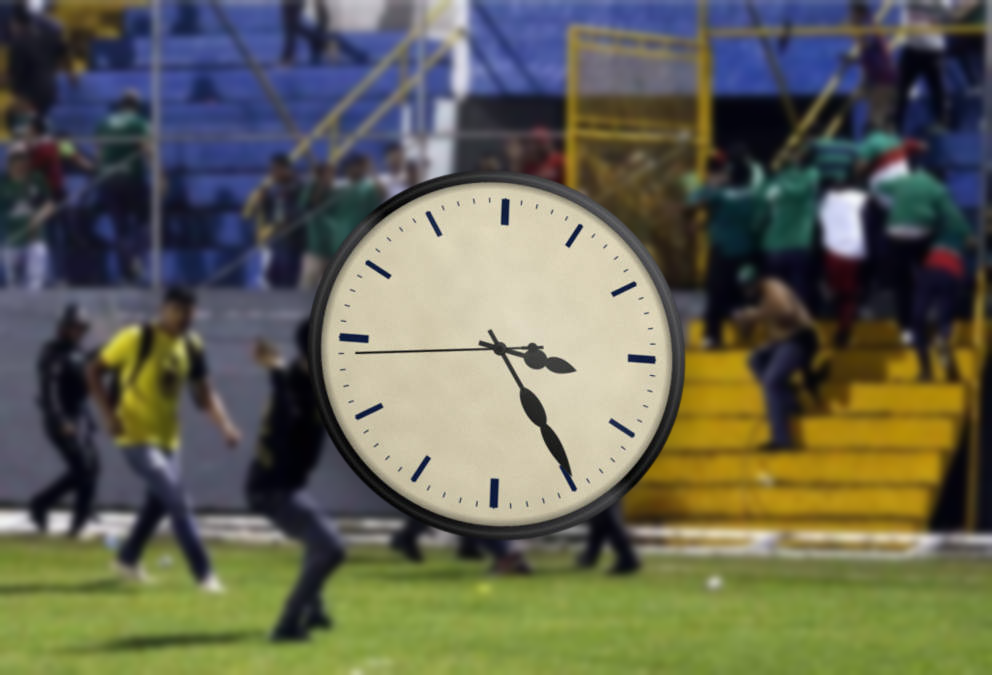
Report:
3:24:44
